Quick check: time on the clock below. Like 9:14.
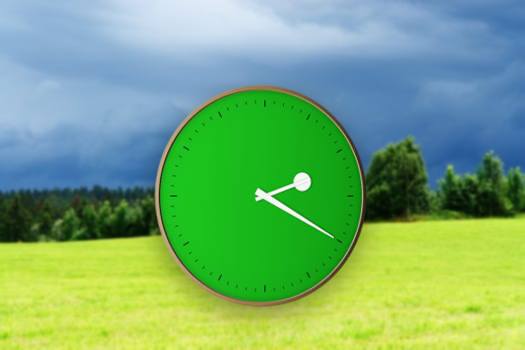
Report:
2:20
